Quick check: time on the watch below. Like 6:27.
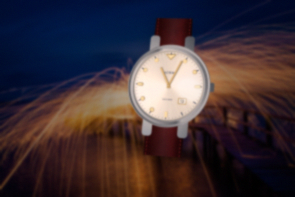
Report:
11:04
